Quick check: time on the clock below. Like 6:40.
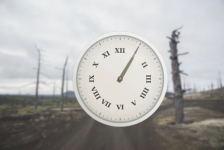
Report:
1:05
